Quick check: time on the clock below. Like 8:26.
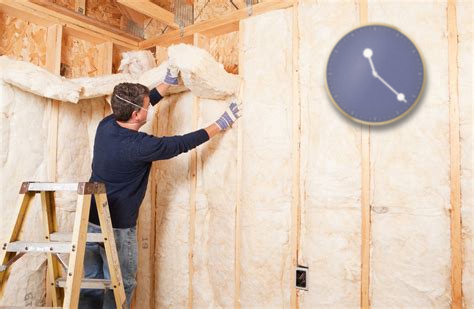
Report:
11:22
